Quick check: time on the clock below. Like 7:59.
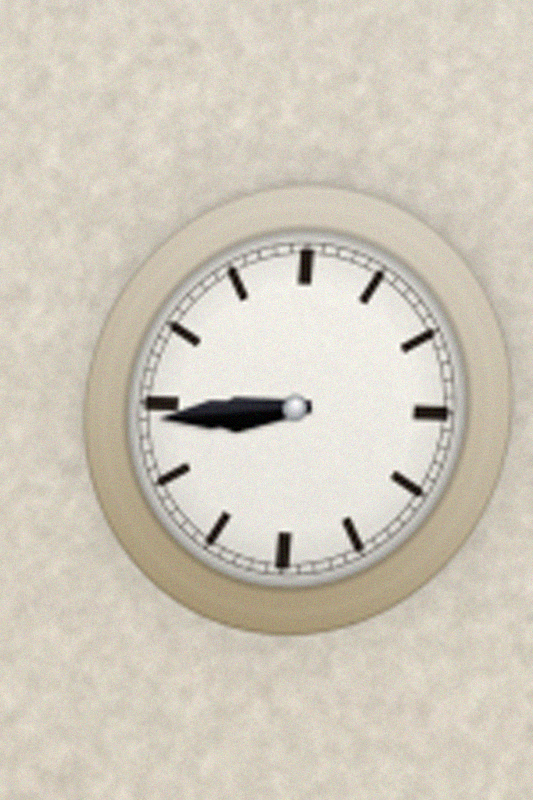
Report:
8:44
